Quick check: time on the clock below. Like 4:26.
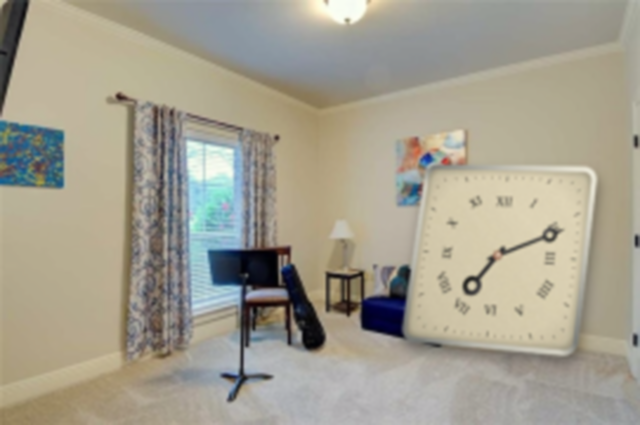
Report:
7:11
